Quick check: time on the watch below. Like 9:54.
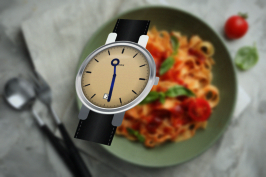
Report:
11:29
